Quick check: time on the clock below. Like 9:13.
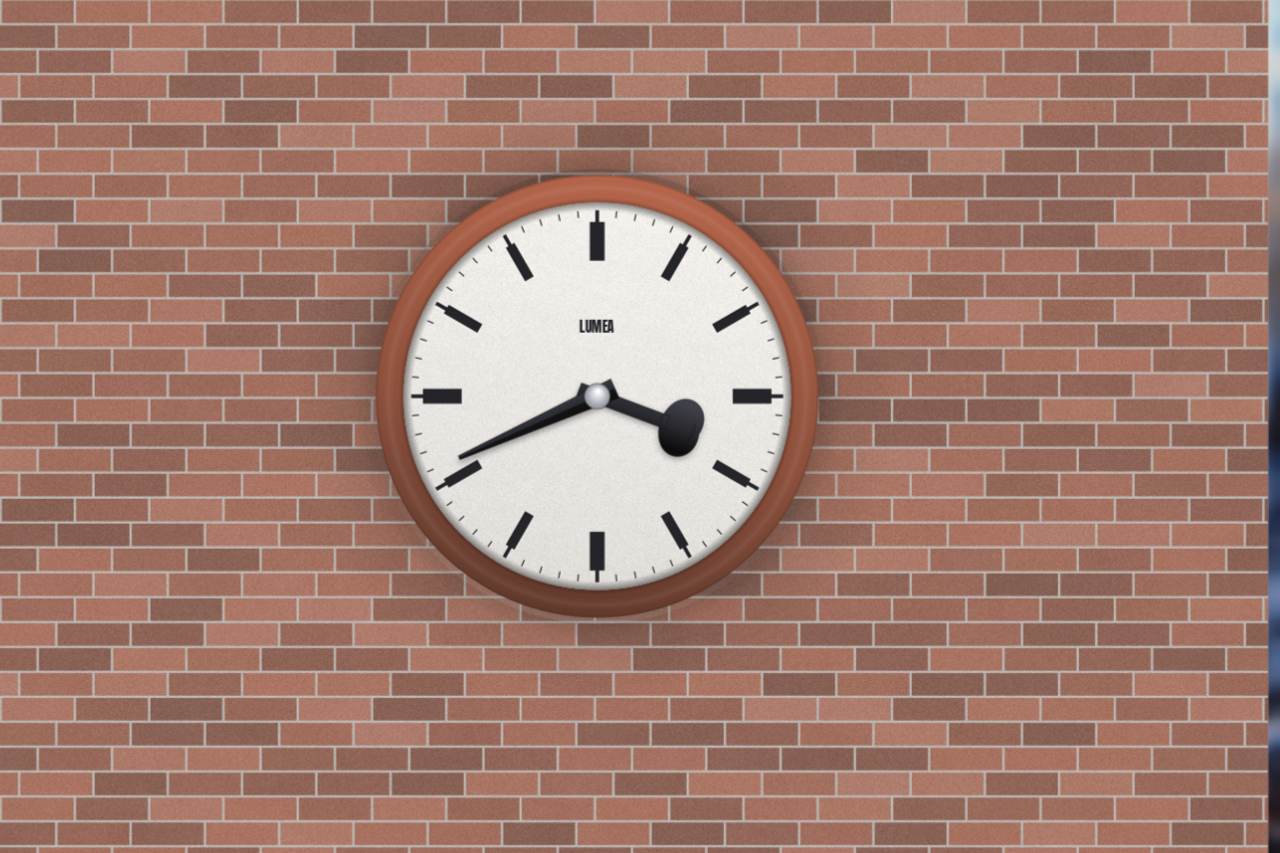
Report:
3:41
